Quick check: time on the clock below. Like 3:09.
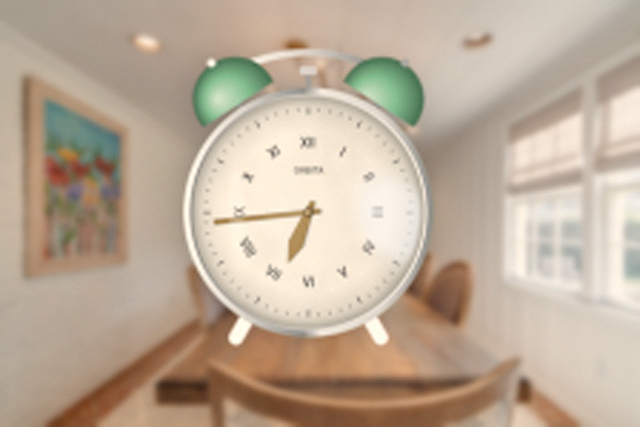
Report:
6:44
